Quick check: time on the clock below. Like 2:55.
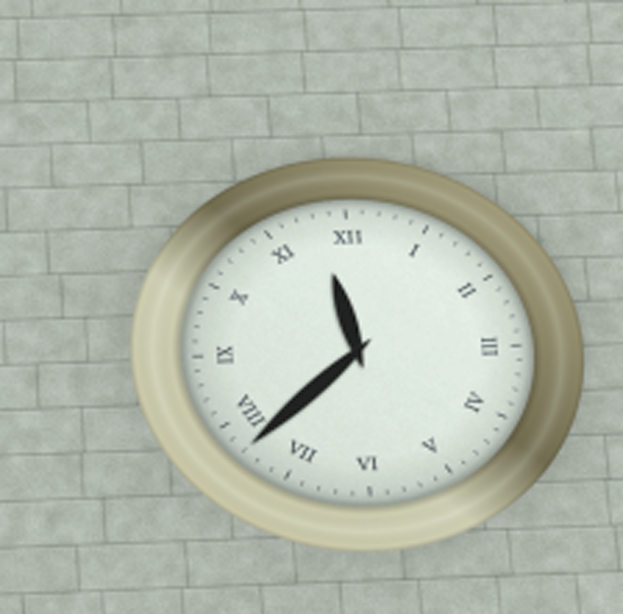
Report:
11:38
